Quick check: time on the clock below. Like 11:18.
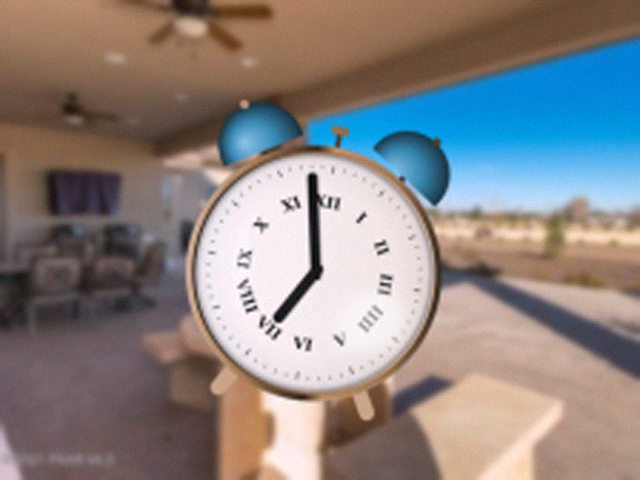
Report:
6:58
